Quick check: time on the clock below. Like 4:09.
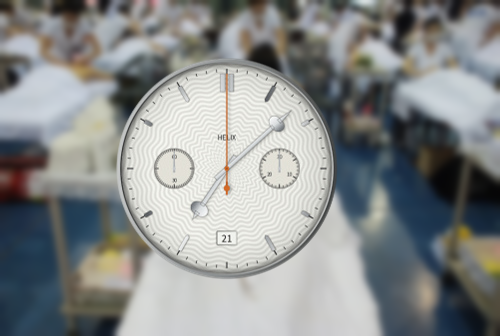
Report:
7:08
